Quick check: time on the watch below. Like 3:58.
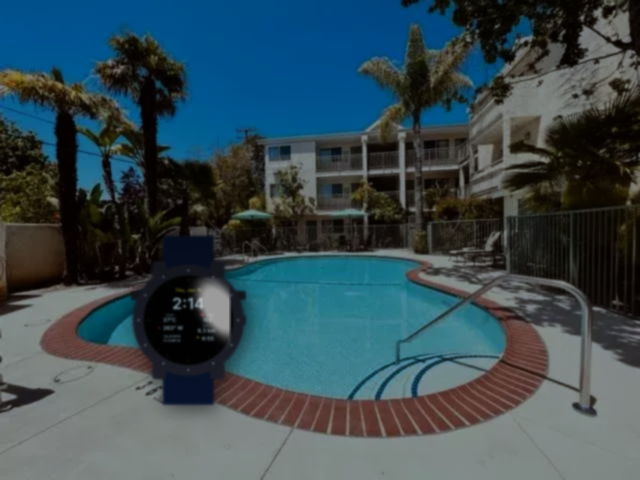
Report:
2:14
